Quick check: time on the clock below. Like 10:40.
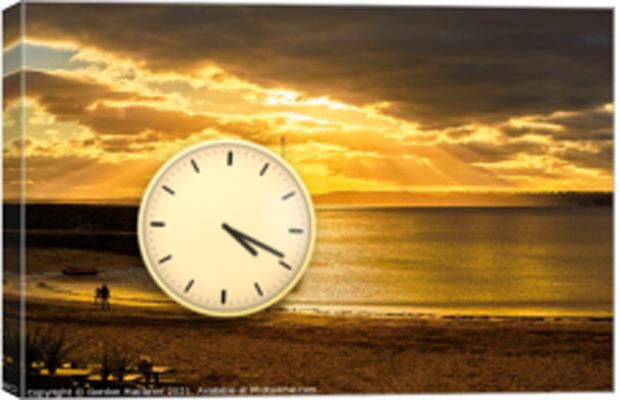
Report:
4:19
